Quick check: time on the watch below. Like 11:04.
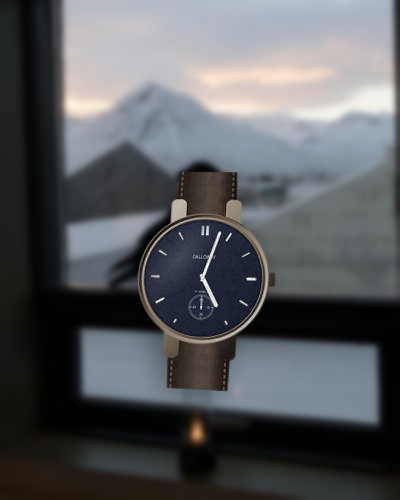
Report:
5:03
